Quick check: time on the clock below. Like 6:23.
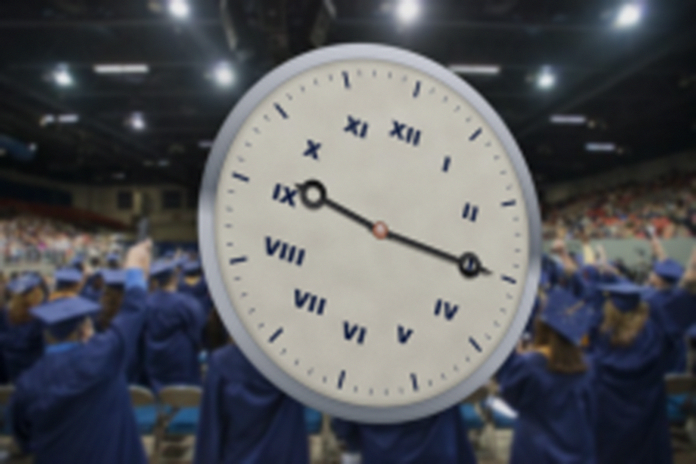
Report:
9:15
